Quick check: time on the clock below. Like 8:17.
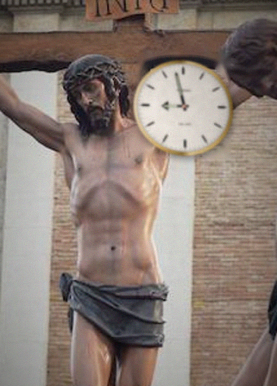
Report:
8:58
